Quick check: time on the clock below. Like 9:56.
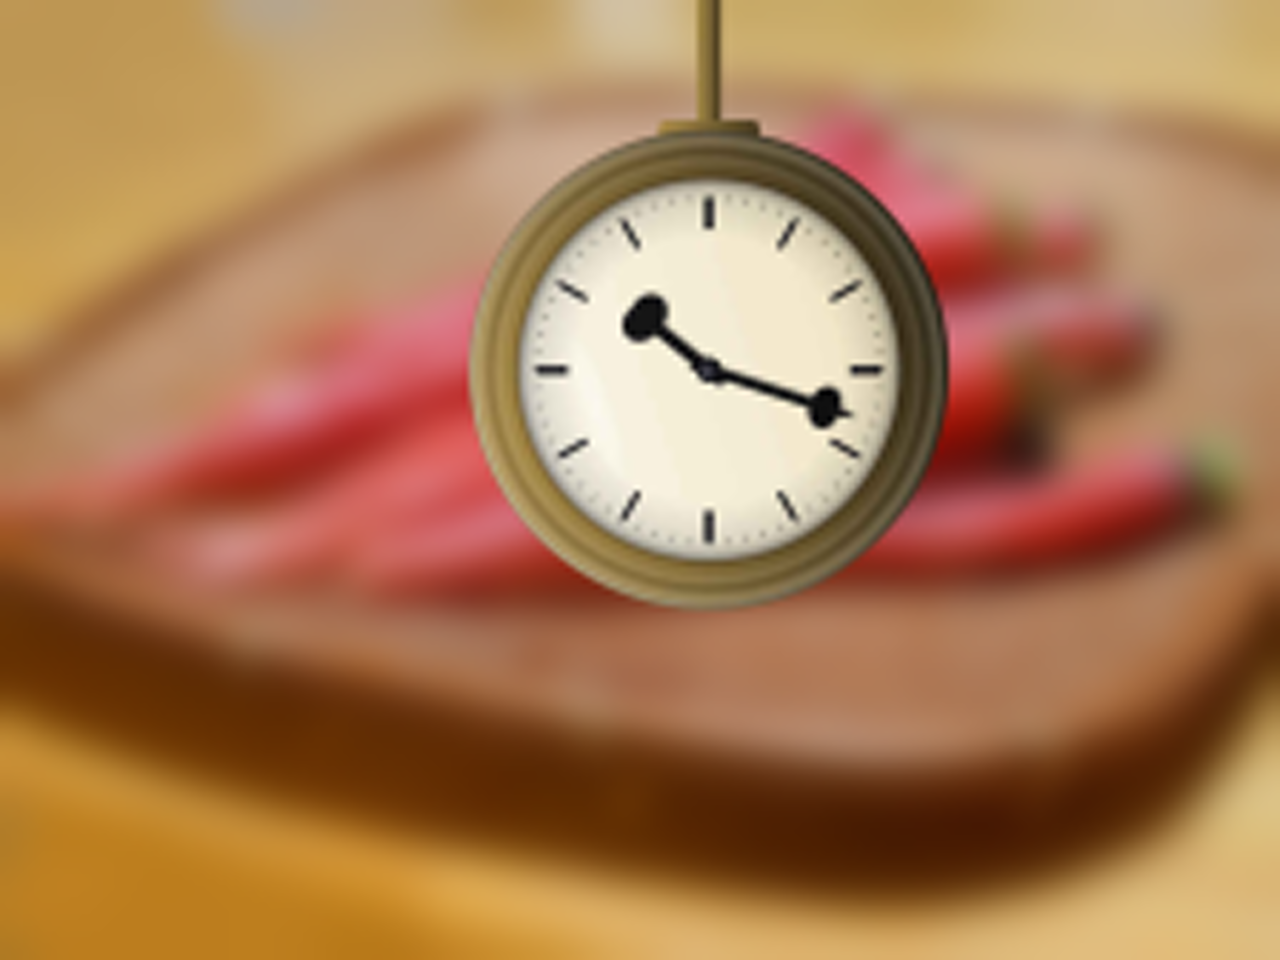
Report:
10:18
